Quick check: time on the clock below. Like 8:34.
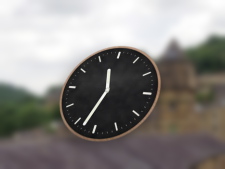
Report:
11:33
